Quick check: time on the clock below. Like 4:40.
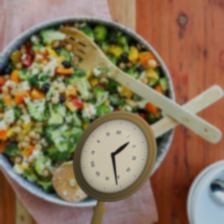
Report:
1:26
